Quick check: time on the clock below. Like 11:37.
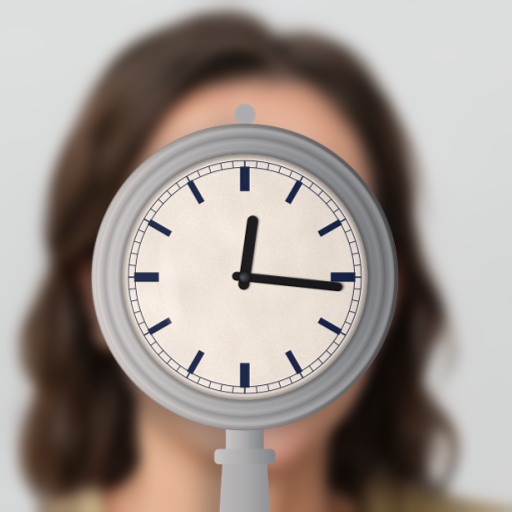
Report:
12:16
